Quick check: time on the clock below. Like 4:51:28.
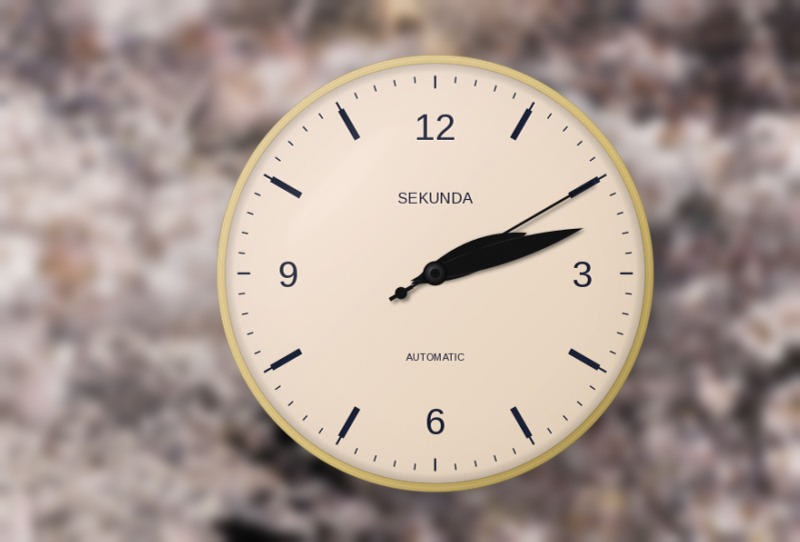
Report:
2:12:10
